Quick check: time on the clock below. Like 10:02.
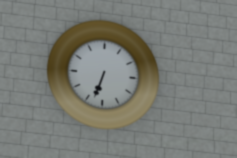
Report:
6:33
